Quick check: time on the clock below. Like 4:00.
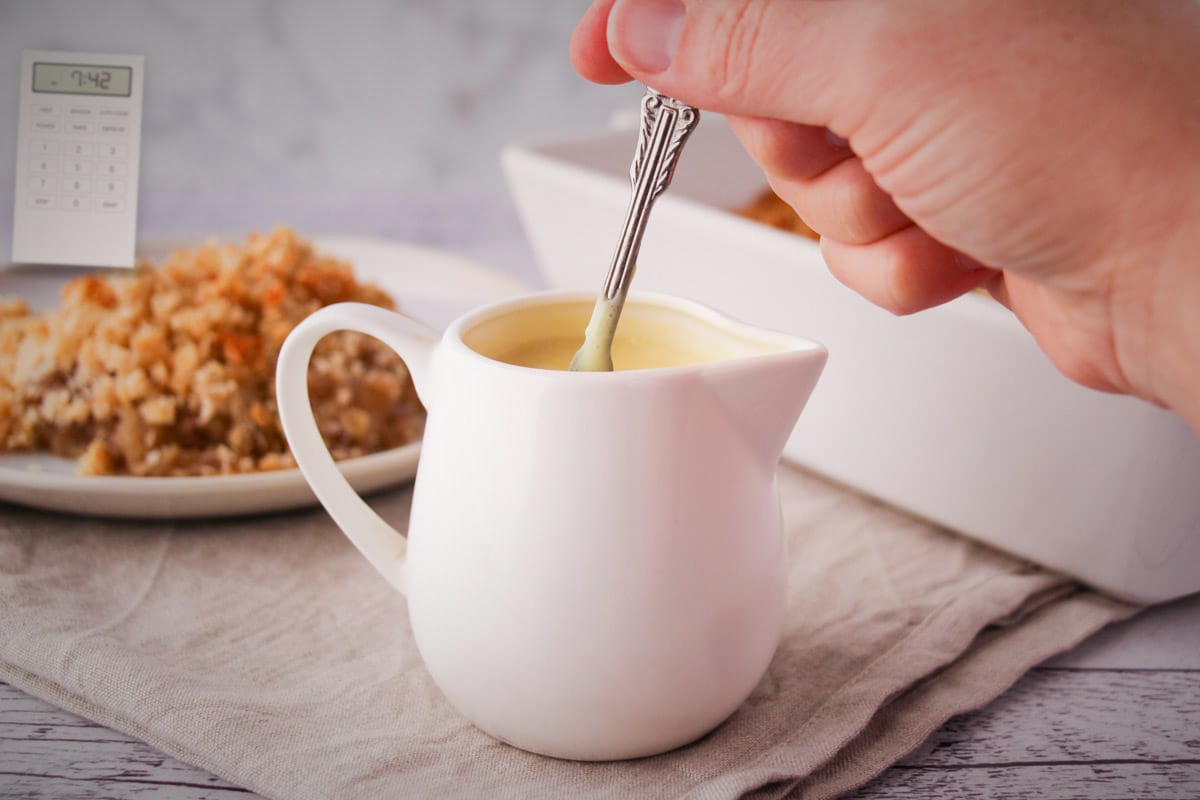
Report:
7:42
